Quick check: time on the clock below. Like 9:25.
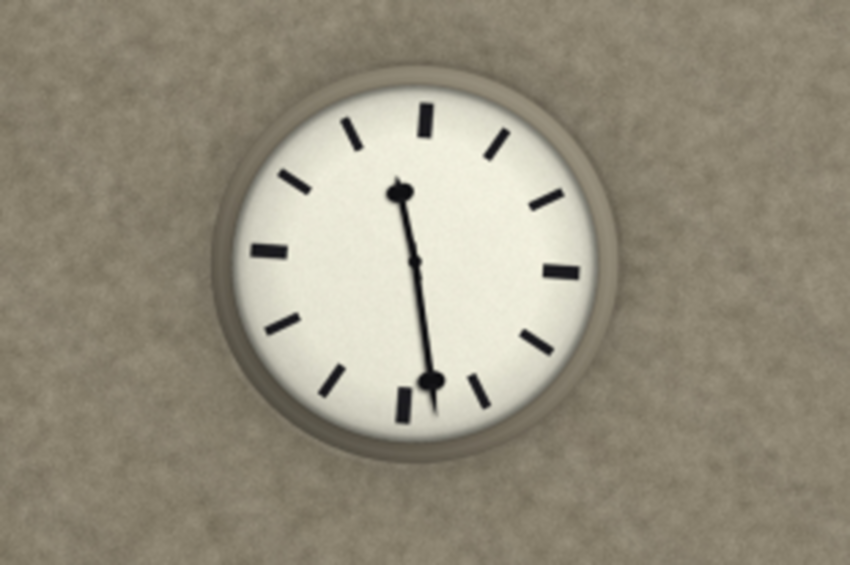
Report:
11:28
